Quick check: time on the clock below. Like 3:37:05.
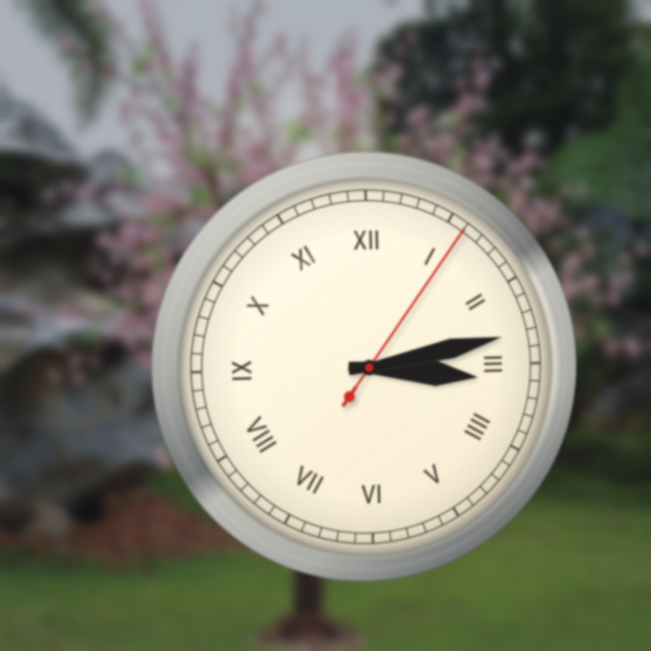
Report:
3:13:06
